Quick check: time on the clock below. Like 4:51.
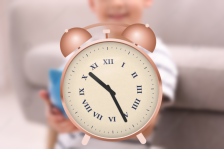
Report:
10:26
